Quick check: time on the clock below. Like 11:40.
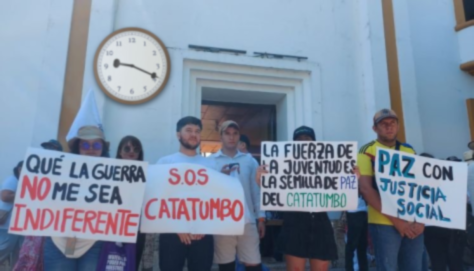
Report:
9:19
